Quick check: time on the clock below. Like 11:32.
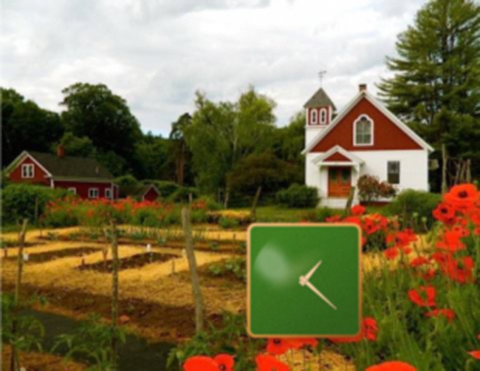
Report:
1:22
